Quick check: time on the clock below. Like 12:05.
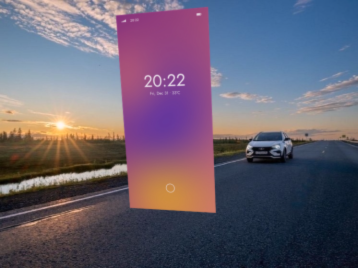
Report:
20:22
